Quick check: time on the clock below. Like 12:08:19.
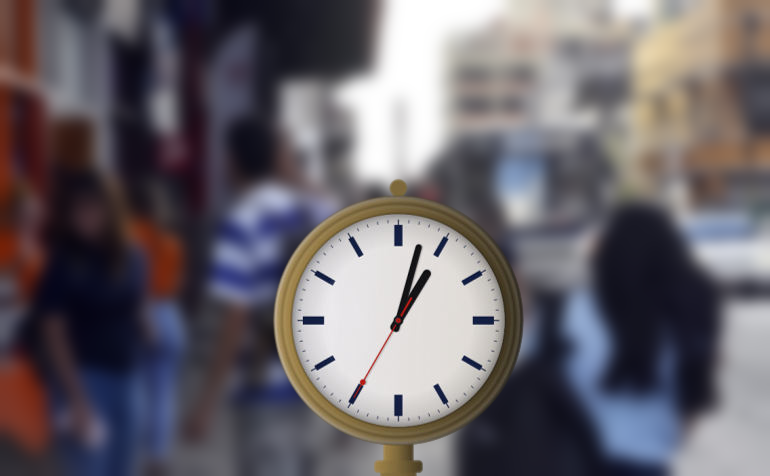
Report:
1:02:35
